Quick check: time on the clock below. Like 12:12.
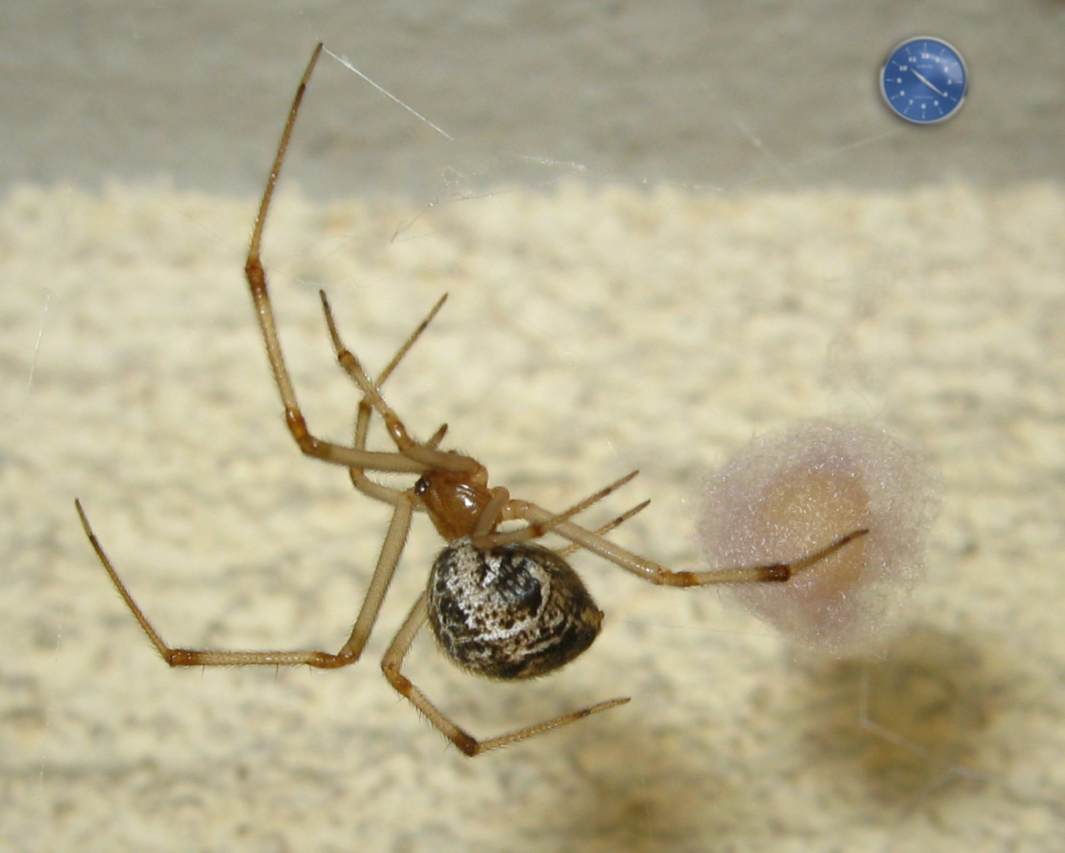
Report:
10:21
